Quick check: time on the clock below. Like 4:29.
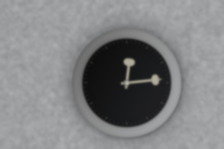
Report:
12:14
